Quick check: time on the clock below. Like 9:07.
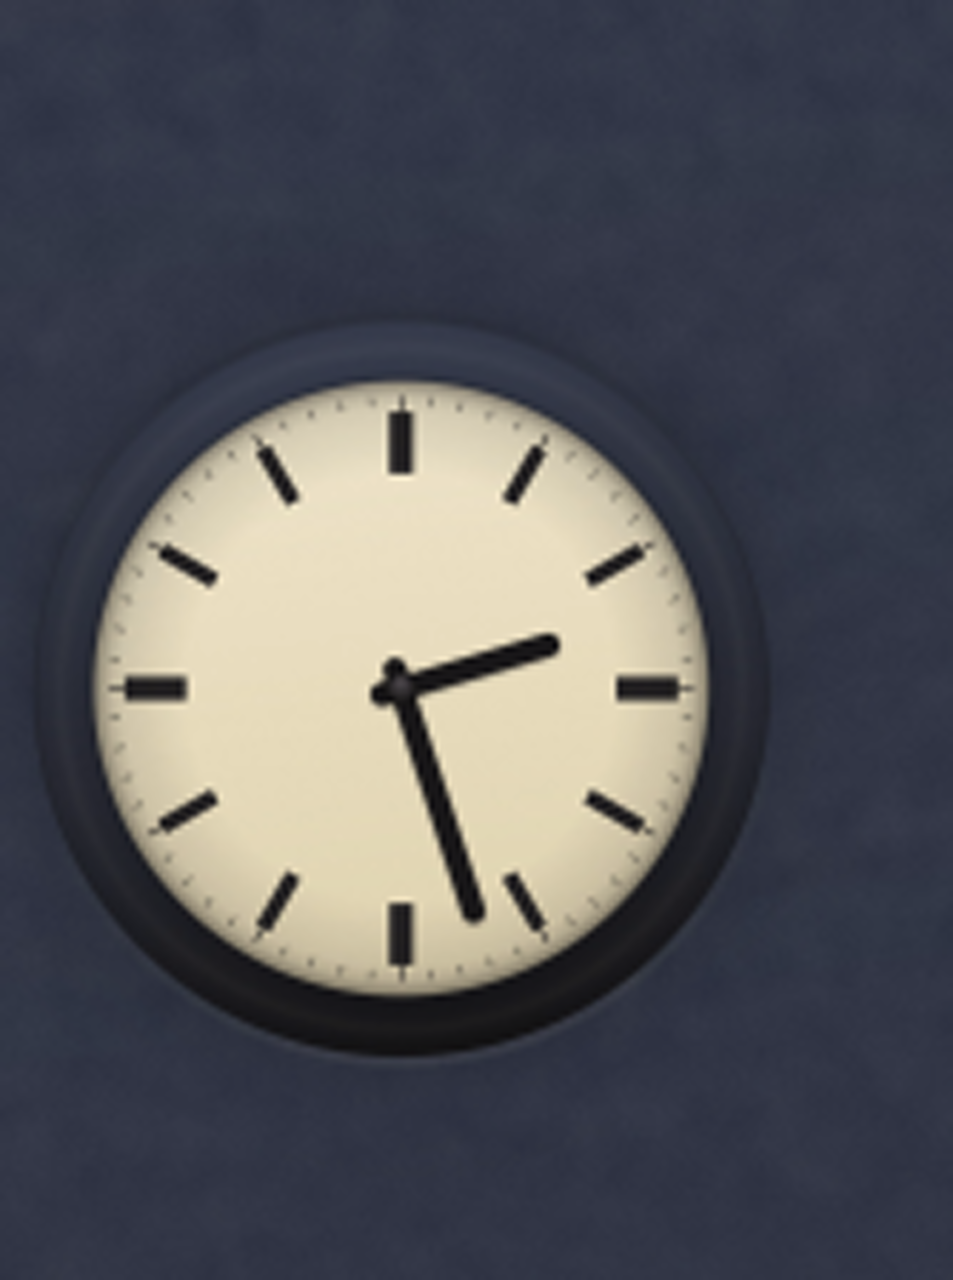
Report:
2:27
